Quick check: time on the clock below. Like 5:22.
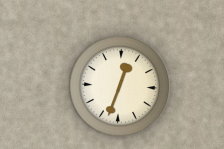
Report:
12:33
